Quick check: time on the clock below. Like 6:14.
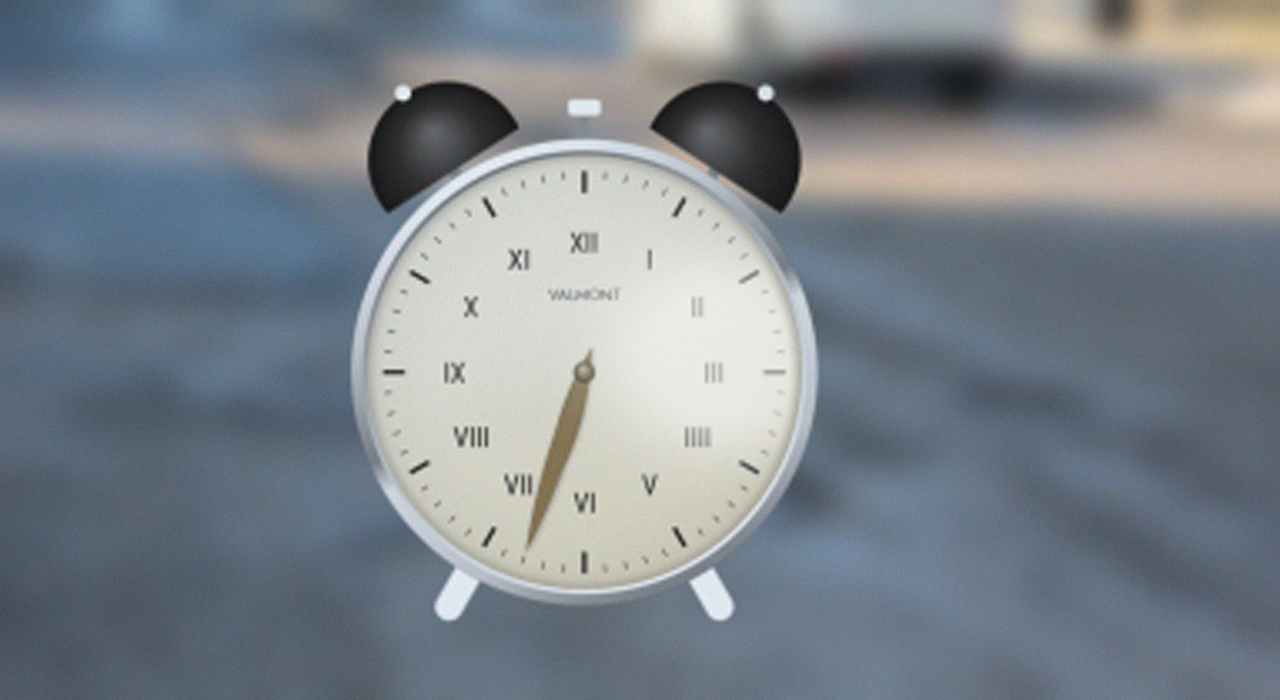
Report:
6:33
